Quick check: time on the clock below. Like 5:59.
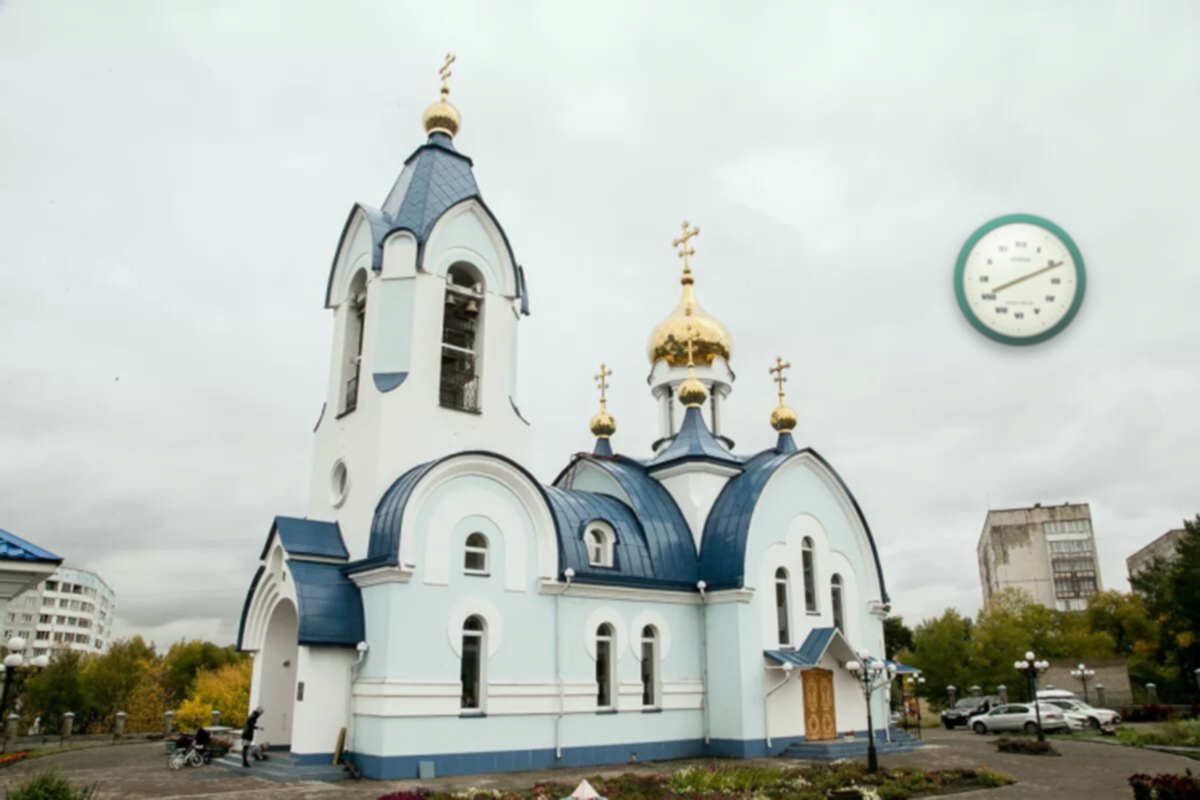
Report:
8:11
